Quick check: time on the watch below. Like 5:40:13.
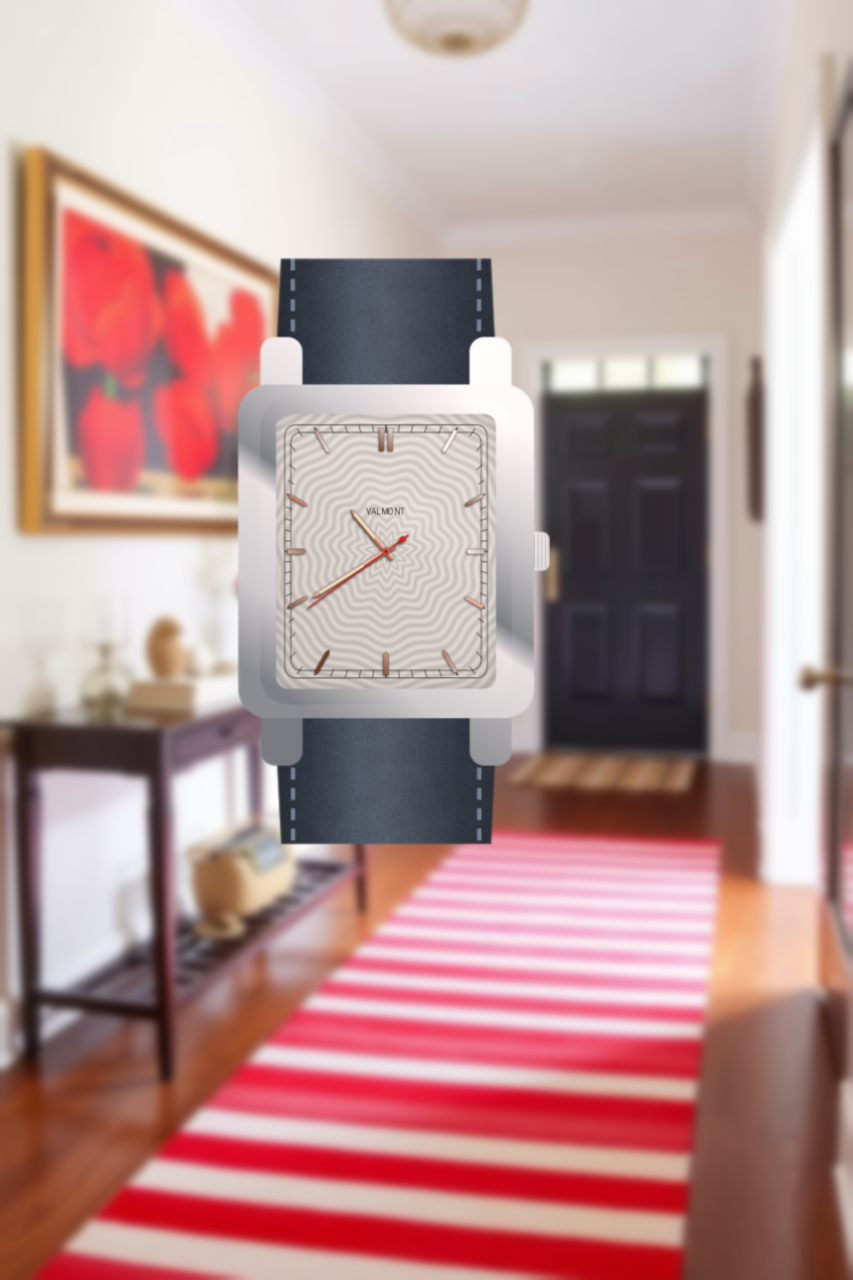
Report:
10:39:39
